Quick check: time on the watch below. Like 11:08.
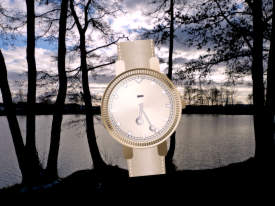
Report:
6:26
